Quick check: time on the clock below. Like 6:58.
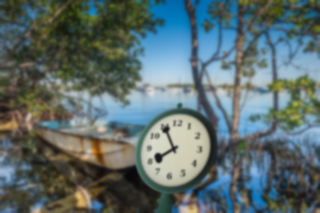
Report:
7:55
